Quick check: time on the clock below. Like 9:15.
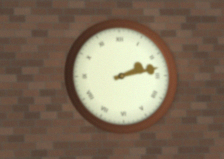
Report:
2:13
